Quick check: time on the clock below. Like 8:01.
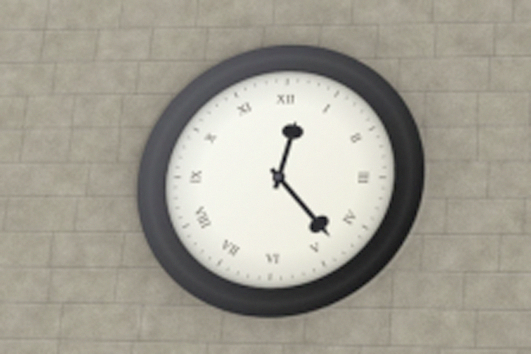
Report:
12:23
